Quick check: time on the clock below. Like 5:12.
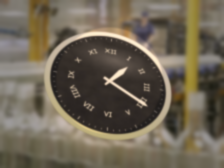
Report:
1:20
